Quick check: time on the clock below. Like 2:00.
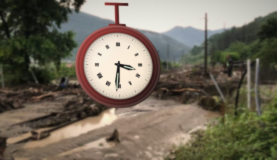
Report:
3:31
